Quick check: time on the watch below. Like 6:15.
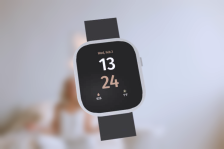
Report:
13:24
